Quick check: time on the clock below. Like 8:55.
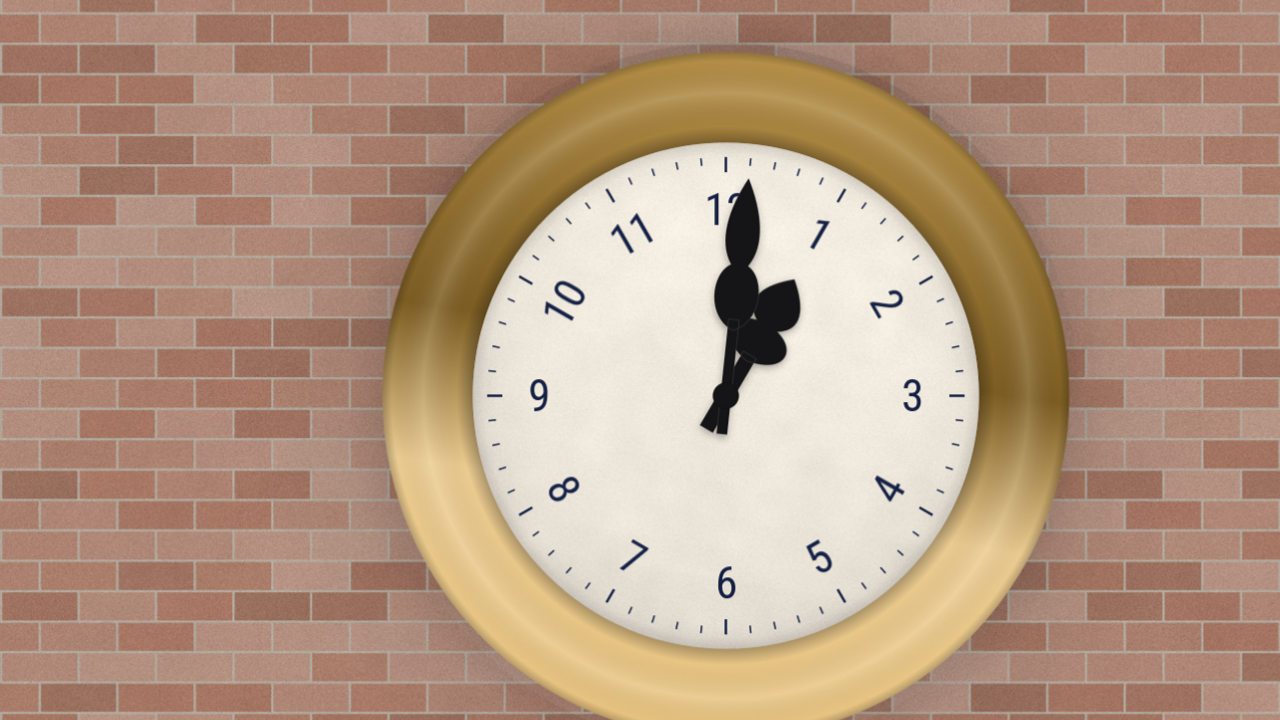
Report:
1:01
